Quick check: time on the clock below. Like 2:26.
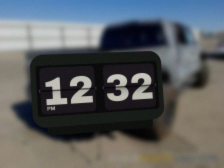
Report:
12:32
